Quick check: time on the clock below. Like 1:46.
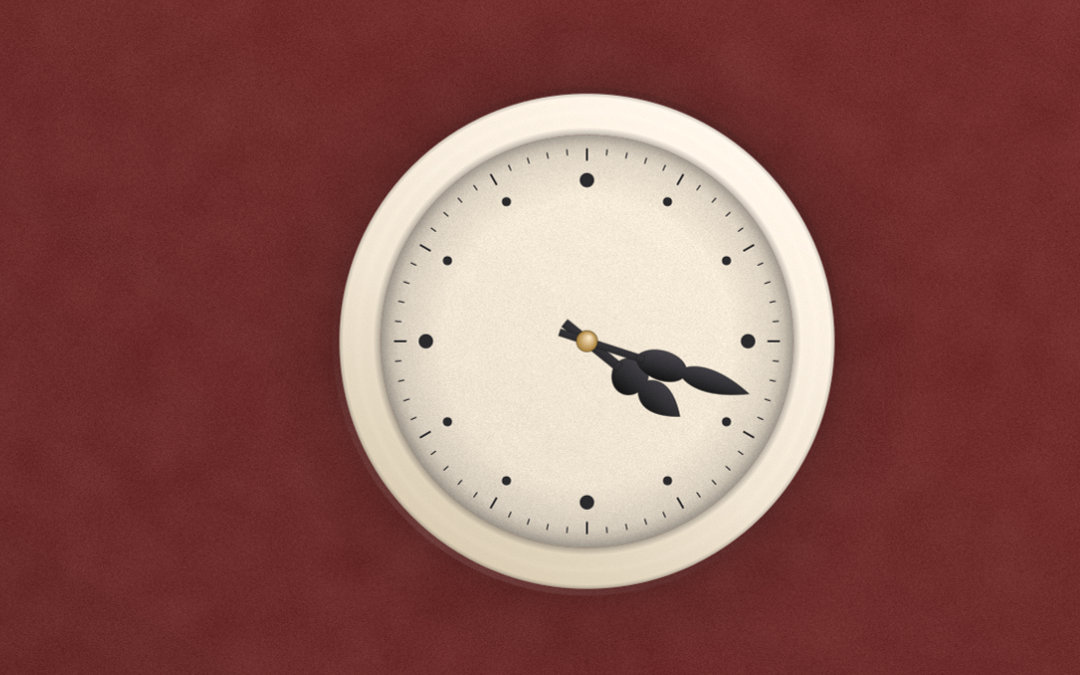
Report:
4:18
